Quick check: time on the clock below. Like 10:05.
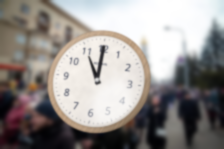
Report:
11:00
